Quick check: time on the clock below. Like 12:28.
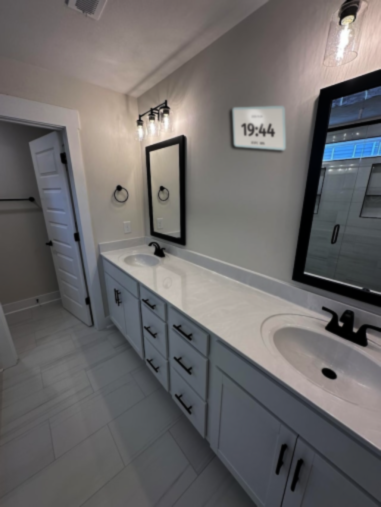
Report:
19:44
